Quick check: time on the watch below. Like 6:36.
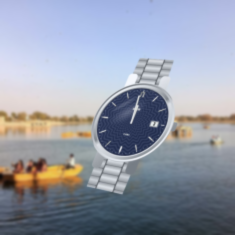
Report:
11:59
